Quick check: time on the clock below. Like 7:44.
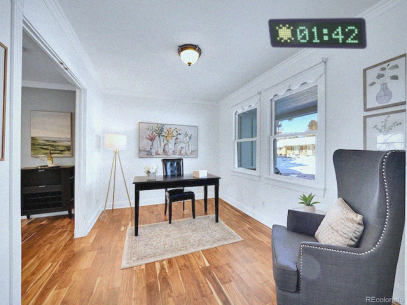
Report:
1:42
